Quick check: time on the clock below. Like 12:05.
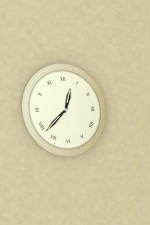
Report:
12:38
